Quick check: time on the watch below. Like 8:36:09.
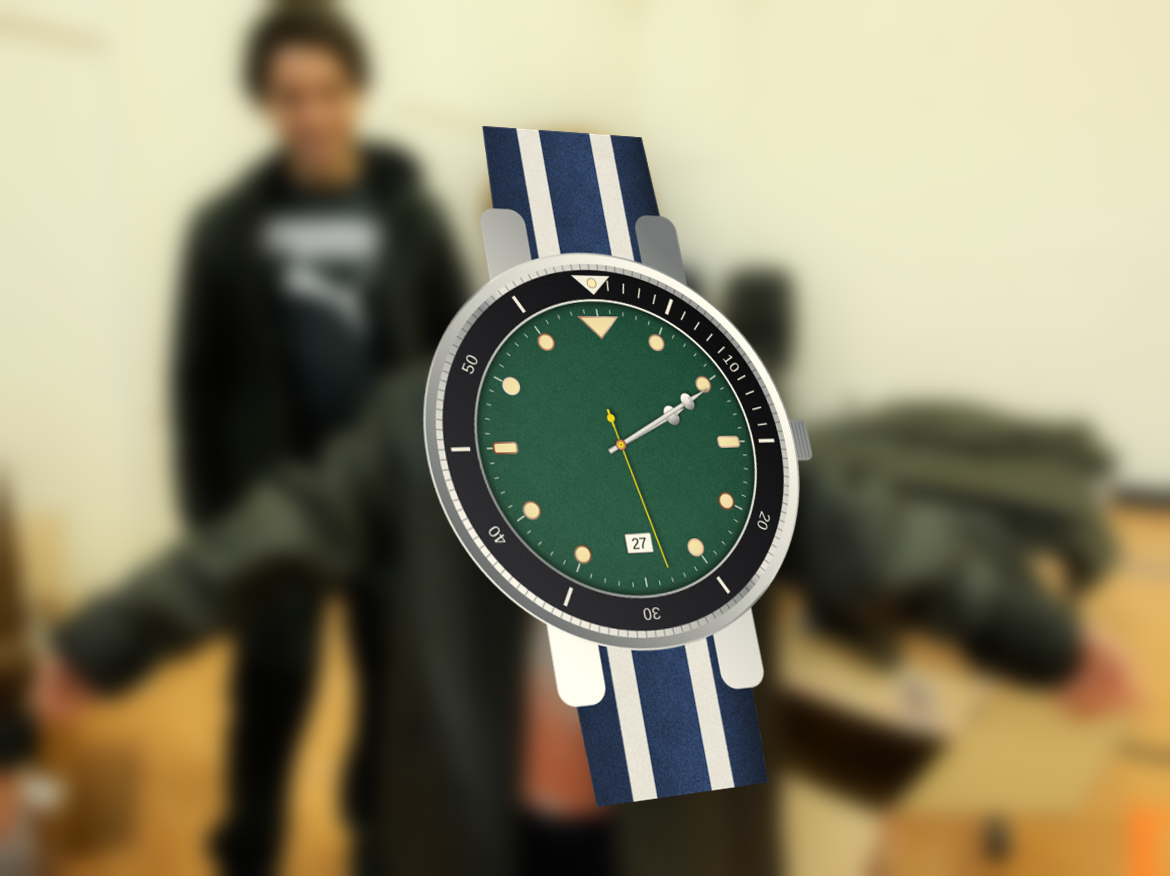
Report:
2:10:28
